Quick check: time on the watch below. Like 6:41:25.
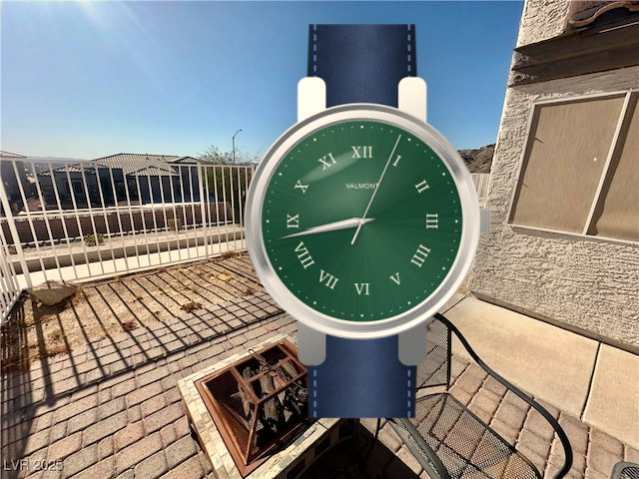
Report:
8:43:04
